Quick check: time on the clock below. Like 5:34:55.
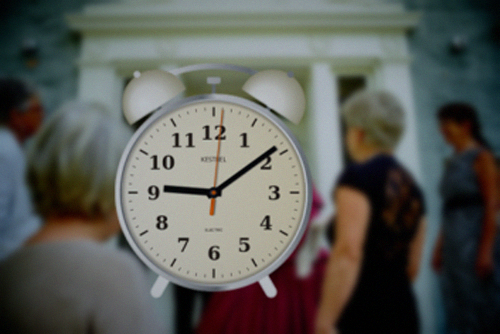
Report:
9:09:01
